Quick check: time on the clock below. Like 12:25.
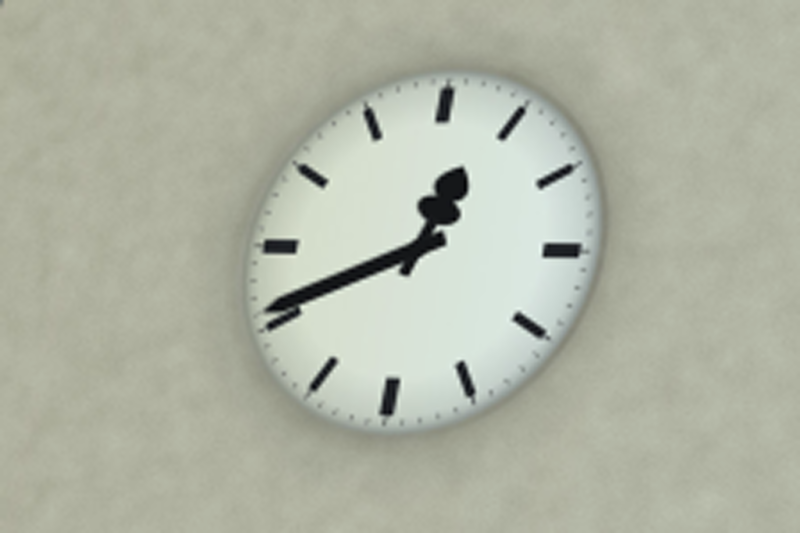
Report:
12:41
